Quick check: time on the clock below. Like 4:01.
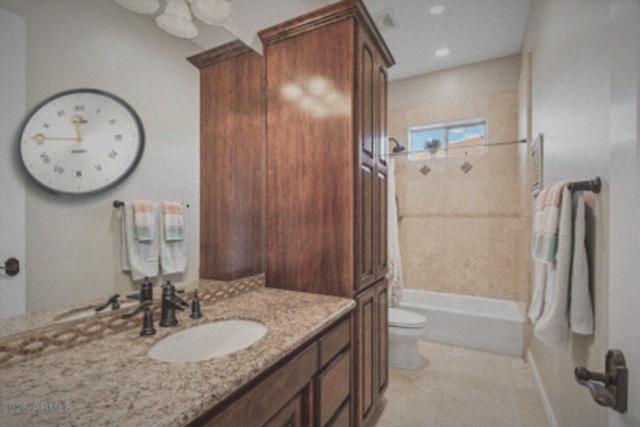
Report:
11:46
